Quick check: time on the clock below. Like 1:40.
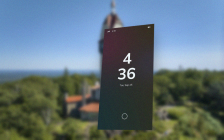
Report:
4:36
